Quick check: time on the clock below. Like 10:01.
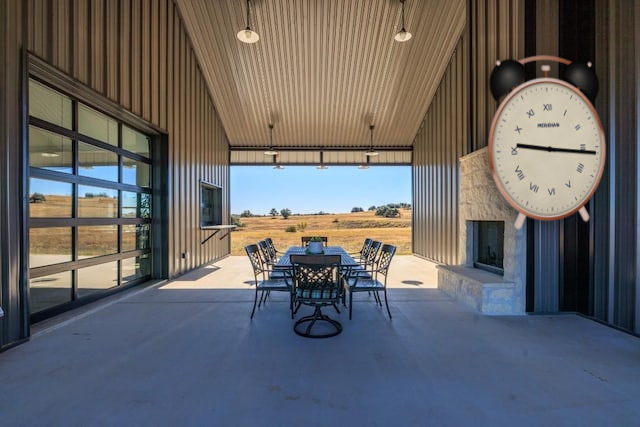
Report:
9:16
